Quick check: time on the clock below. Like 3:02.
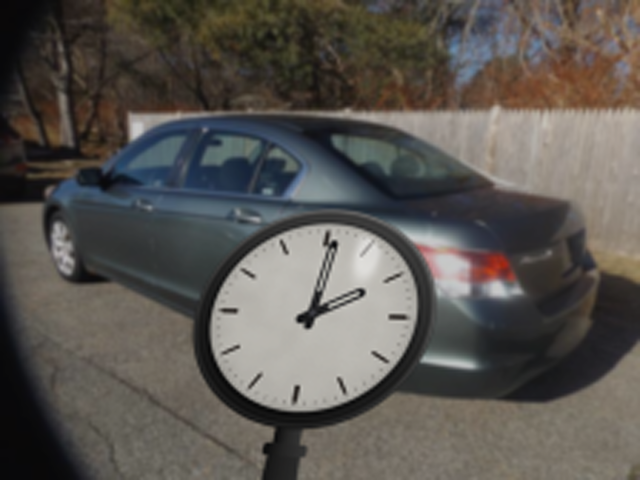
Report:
2:01
